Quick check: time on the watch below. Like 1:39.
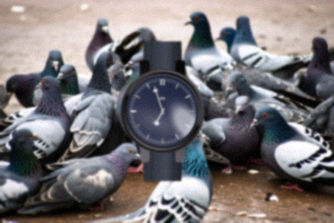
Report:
6:57
